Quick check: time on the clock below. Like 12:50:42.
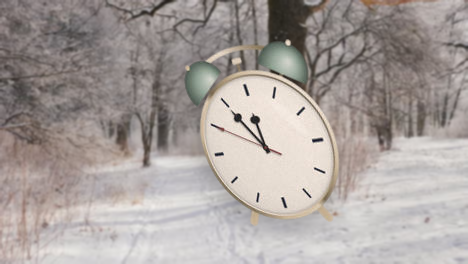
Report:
11:54:50
